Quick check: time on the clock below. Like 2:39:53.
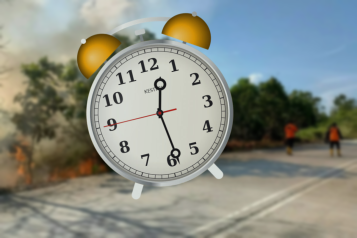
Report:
12:28:45
